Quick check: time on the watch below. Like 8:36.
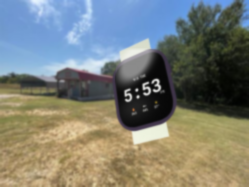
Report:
5:53
